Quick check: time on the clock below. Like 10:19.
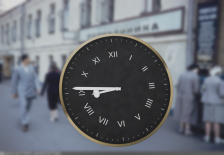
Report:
8:46
